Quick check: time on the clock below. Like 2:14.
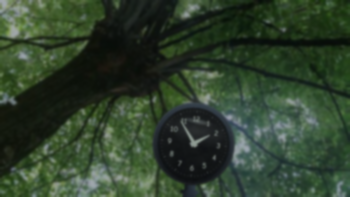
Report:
1:54
